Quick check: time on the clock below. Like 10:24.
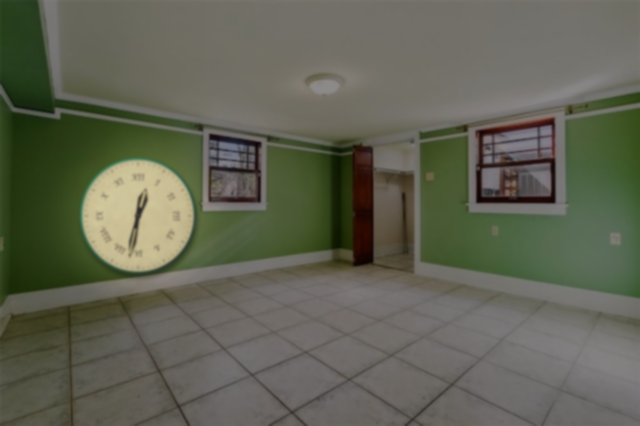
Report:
12:32
